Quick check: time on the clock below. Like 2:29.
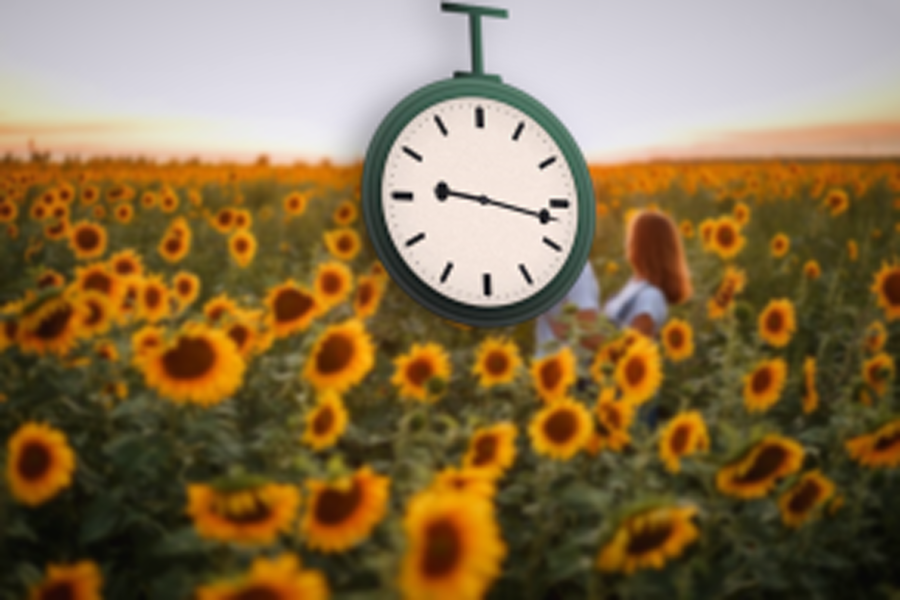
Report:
9:17
